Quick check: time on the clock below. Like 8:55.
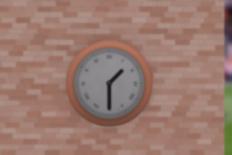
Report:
1:30
